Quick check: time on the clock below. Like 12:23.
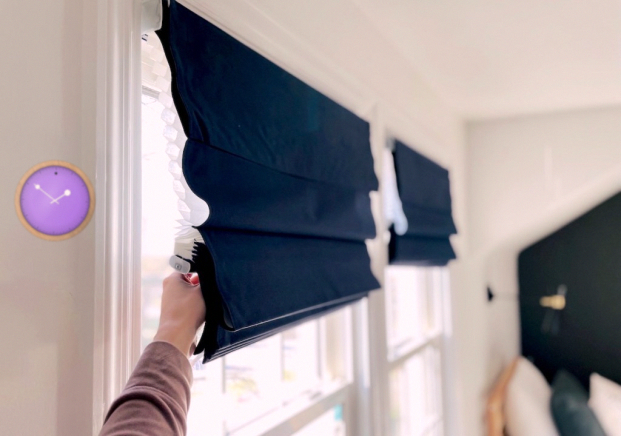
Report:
1:51
